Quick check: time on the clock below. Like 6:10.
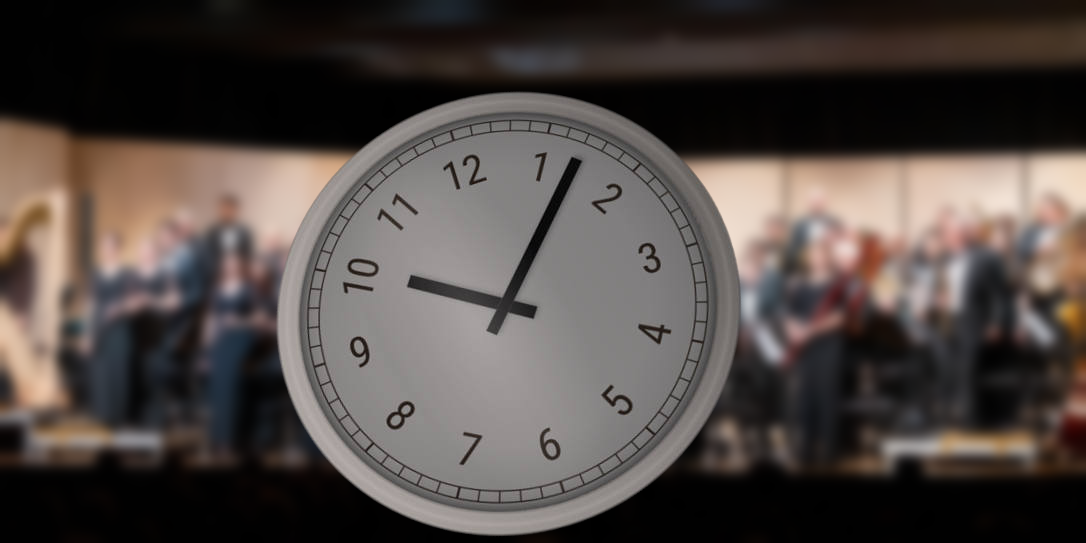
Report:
10:07
